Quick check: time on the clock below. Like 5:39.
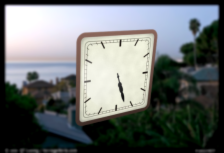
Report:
5:27
